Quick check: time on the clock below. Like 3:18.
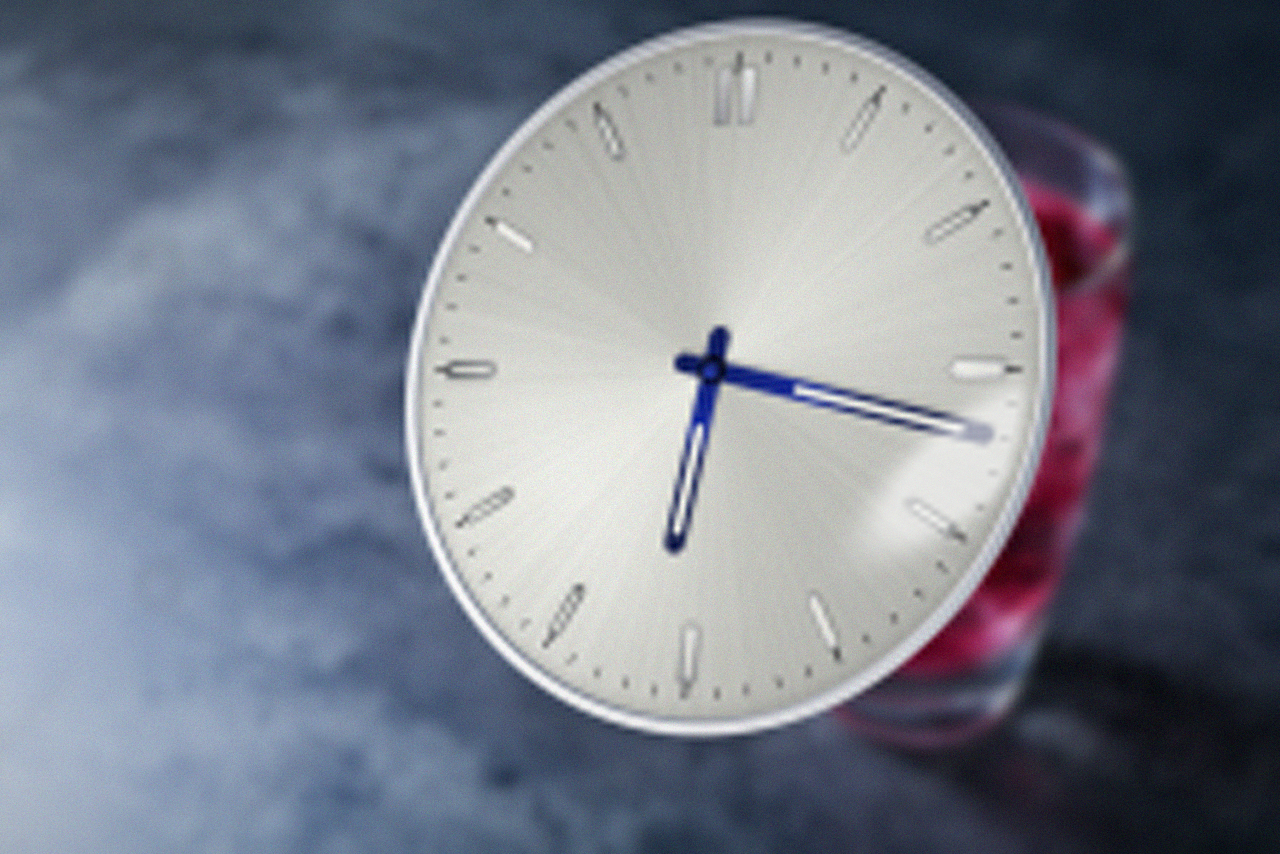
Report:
6:17
